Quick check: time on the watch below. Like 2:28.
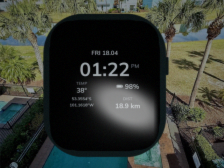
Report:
1:22
